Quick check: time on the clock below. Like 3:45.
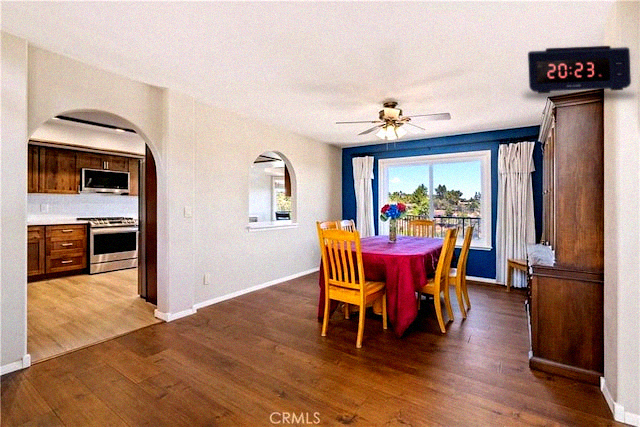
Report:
20:23
